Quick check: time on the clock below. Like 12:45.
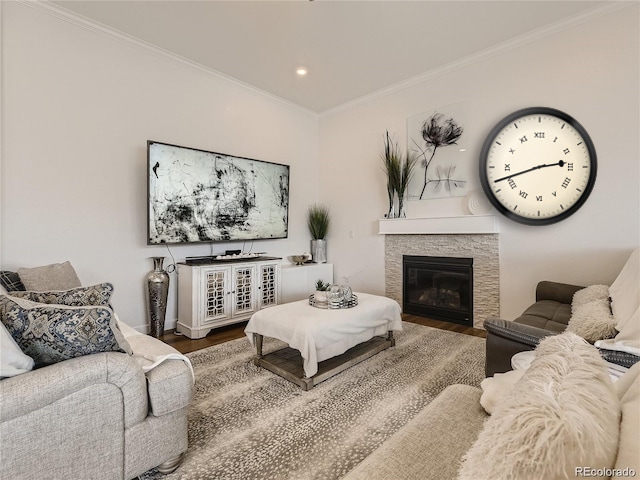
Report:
2:42
